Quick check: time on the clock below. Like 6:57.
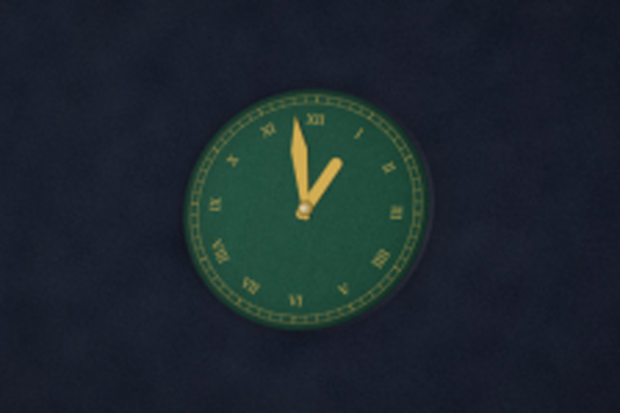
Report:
12:58
